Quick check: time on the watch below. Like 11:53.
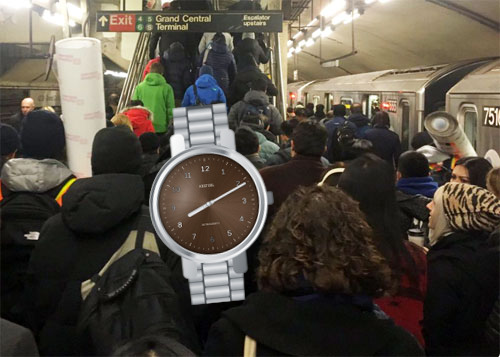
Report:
8:11
